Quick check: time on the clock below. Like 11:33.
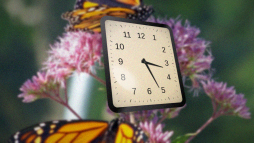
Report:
3:26
